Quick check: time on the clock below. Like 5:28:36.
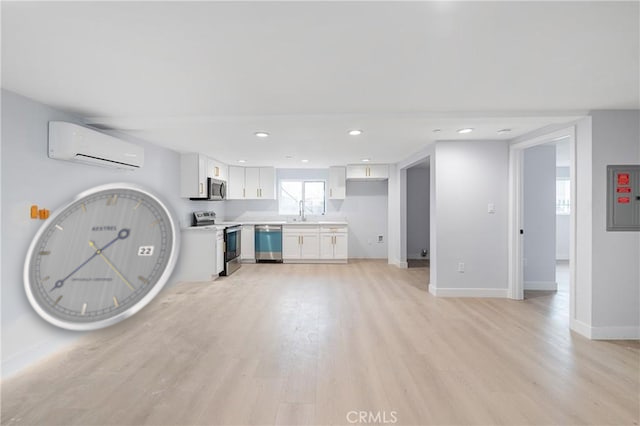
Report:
1:37:22
